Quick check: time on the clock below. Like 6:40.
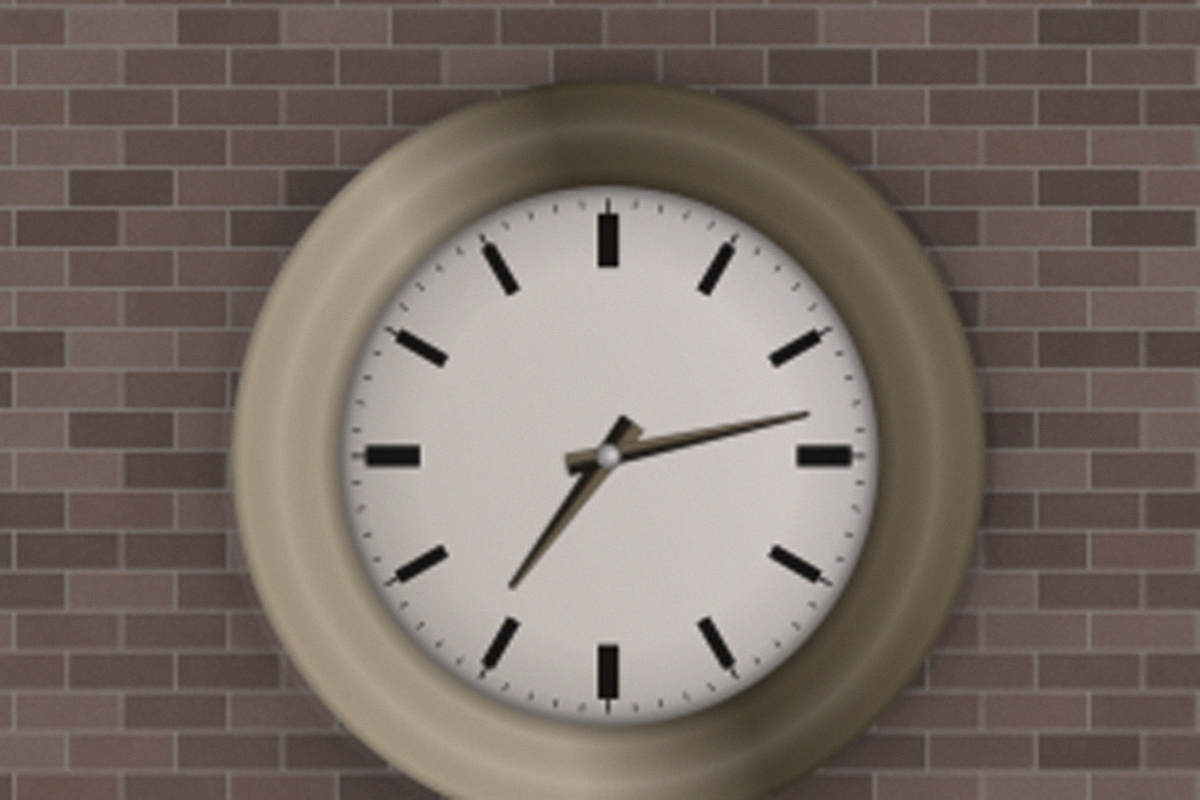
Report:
7:13
